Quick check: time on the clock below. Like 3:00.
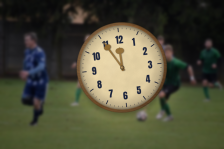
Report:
11:55
